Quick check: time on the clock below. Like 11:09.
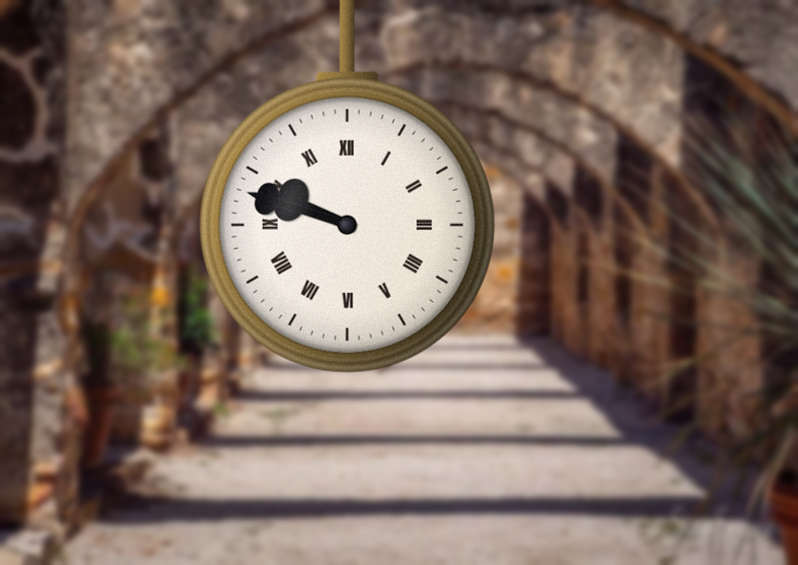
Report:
9:48
